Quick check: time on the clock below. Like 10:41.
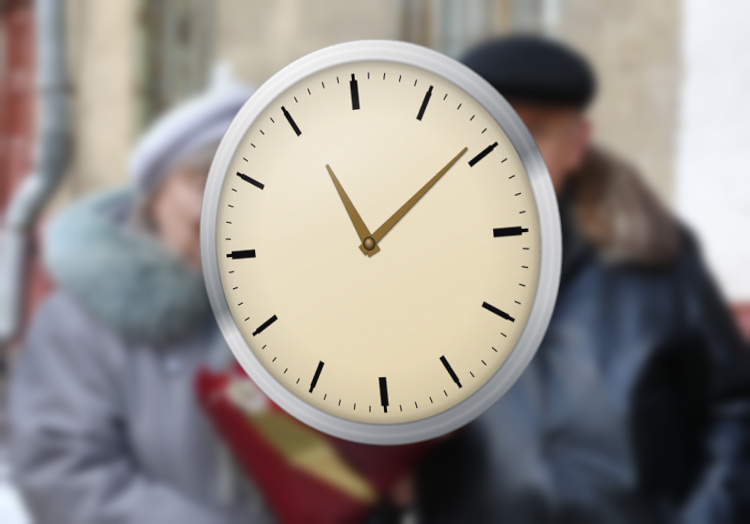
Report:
11:09
